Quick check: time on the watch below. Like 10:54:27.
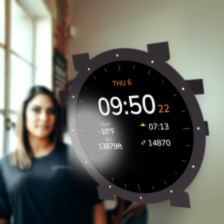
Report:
9:50:22
